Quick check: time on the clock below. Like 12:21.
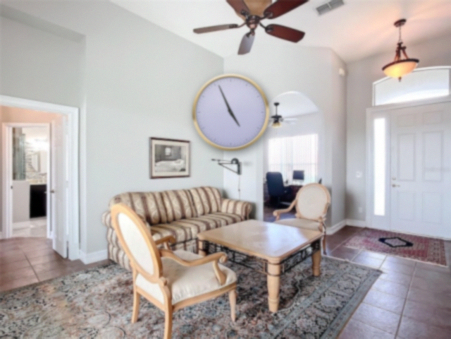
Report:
4:56
